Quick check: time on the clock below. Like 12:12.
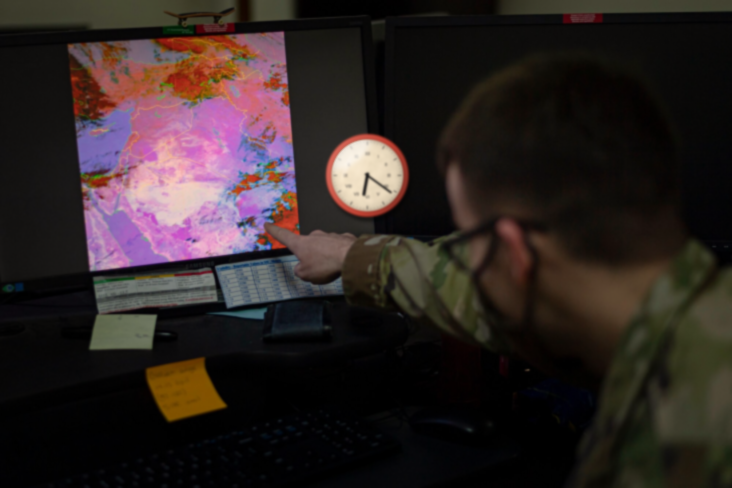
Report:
6:21
